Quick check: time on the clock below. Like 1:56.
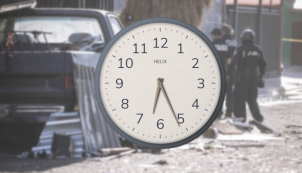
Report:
6:26
